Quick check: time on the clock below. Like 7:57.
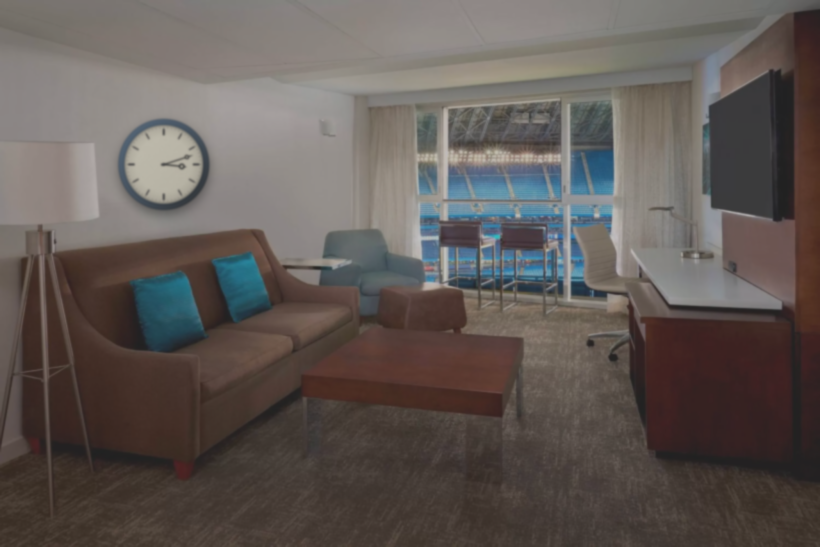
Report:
3:12
